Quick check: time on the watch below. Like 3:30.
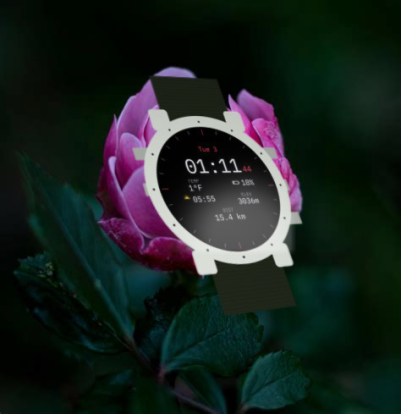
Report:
1:11
